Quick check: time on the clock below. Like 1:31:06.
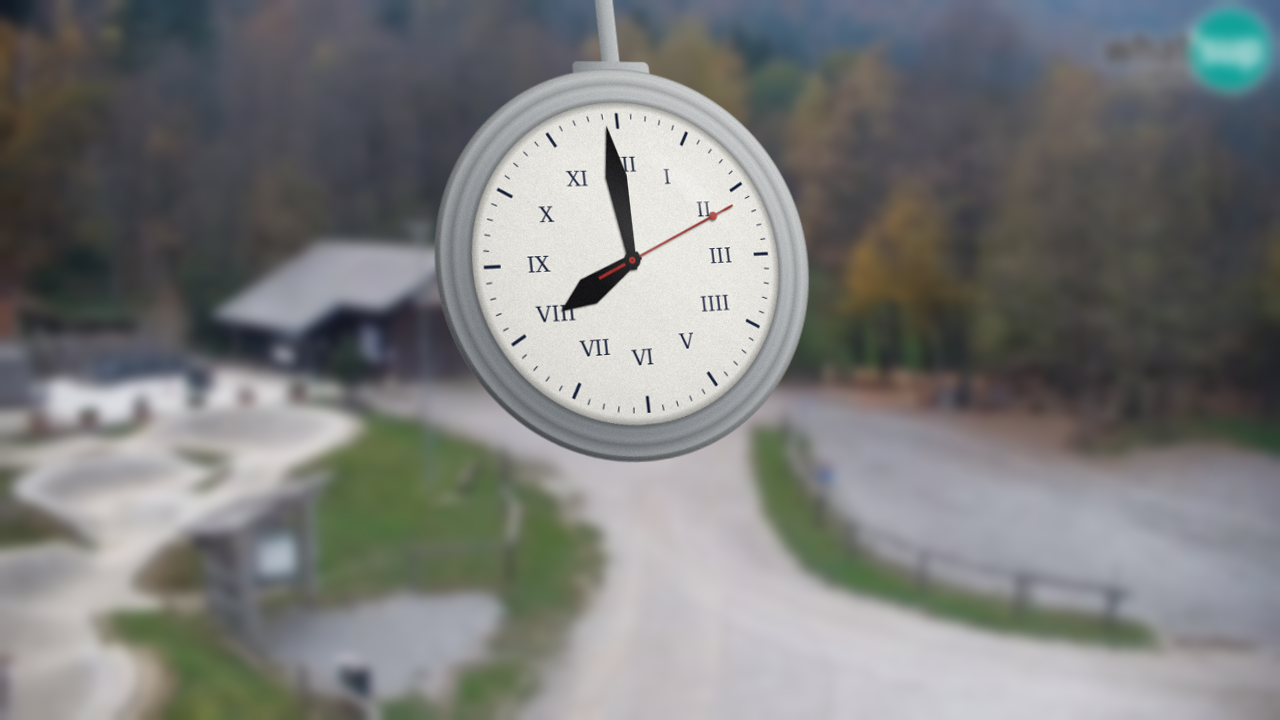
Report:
7:59:11
